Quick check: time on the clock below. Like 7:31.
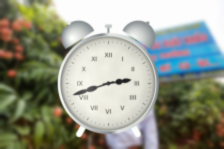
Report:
2:42
